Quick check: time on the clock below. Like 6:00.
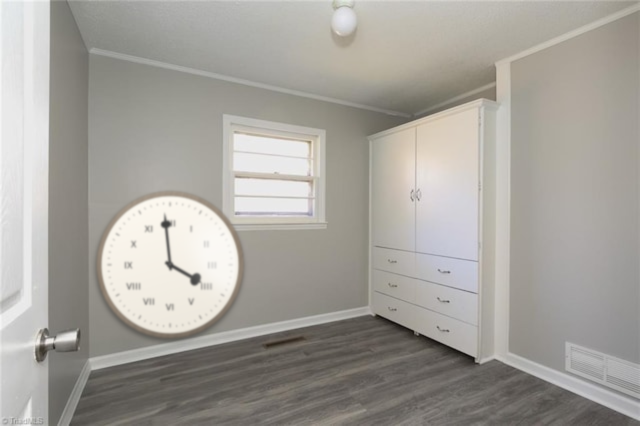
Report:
3:59
